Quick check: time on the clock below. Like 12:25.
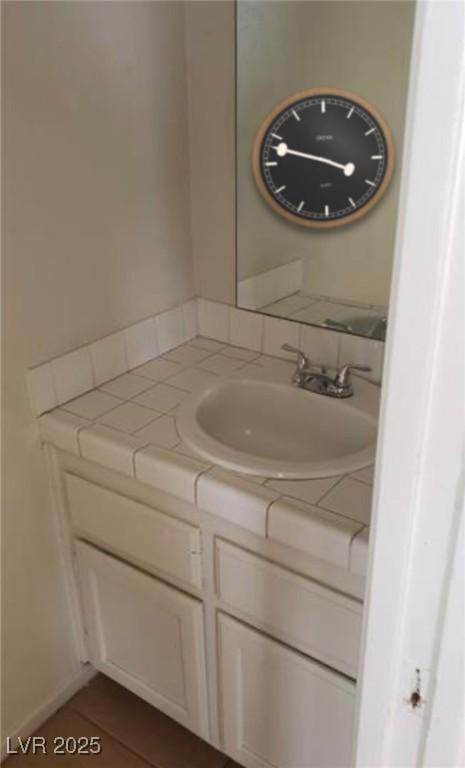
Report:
3:48
